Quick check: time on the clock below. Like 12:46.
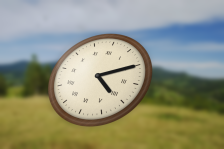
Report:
4:10
